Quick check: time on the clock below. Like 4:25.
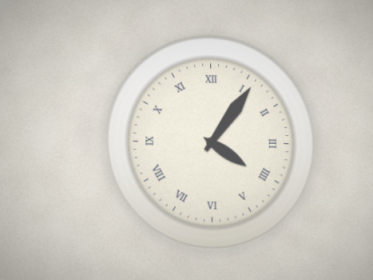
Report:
4:06
